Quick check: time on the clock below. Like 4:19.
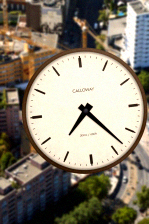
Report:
7:23
